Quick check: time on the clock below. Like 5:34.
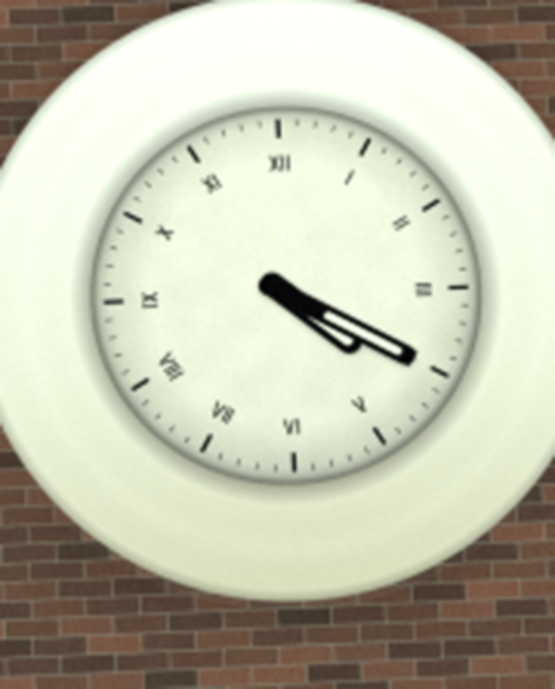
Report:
4:20
